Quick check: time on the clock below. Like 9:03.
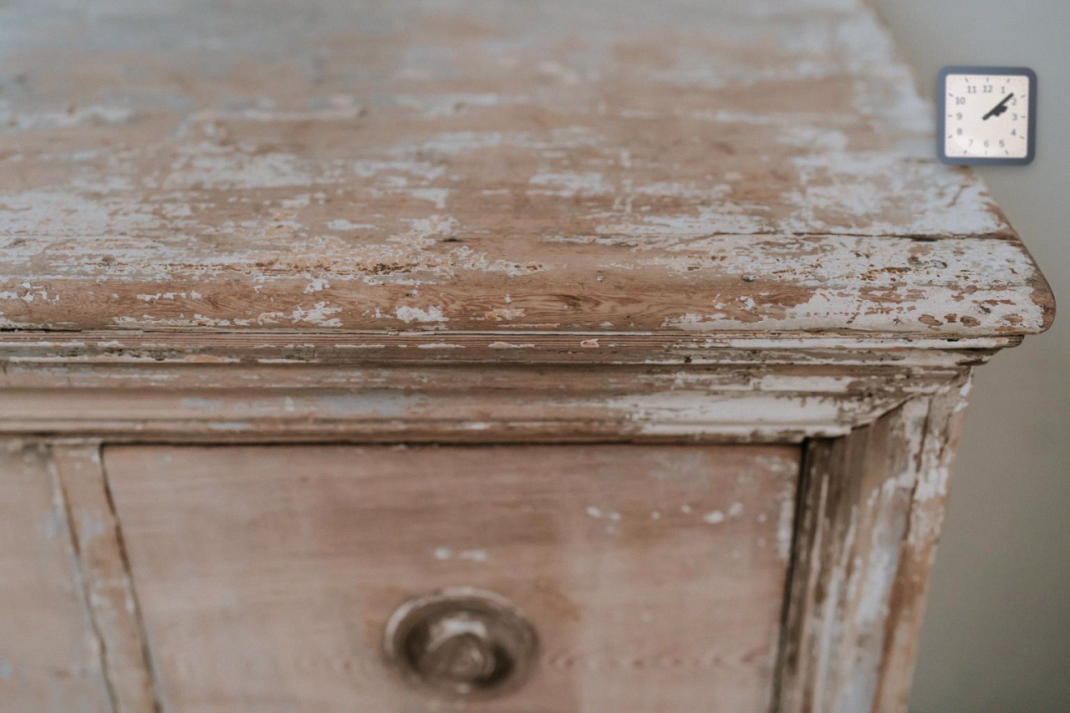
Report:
2:08
